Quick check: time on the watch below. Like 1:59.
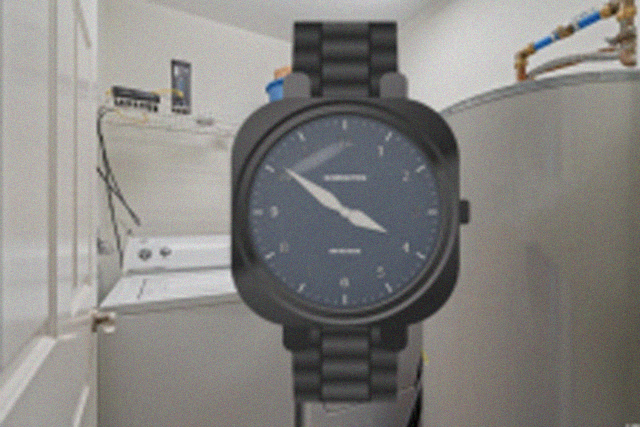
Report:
3:51
